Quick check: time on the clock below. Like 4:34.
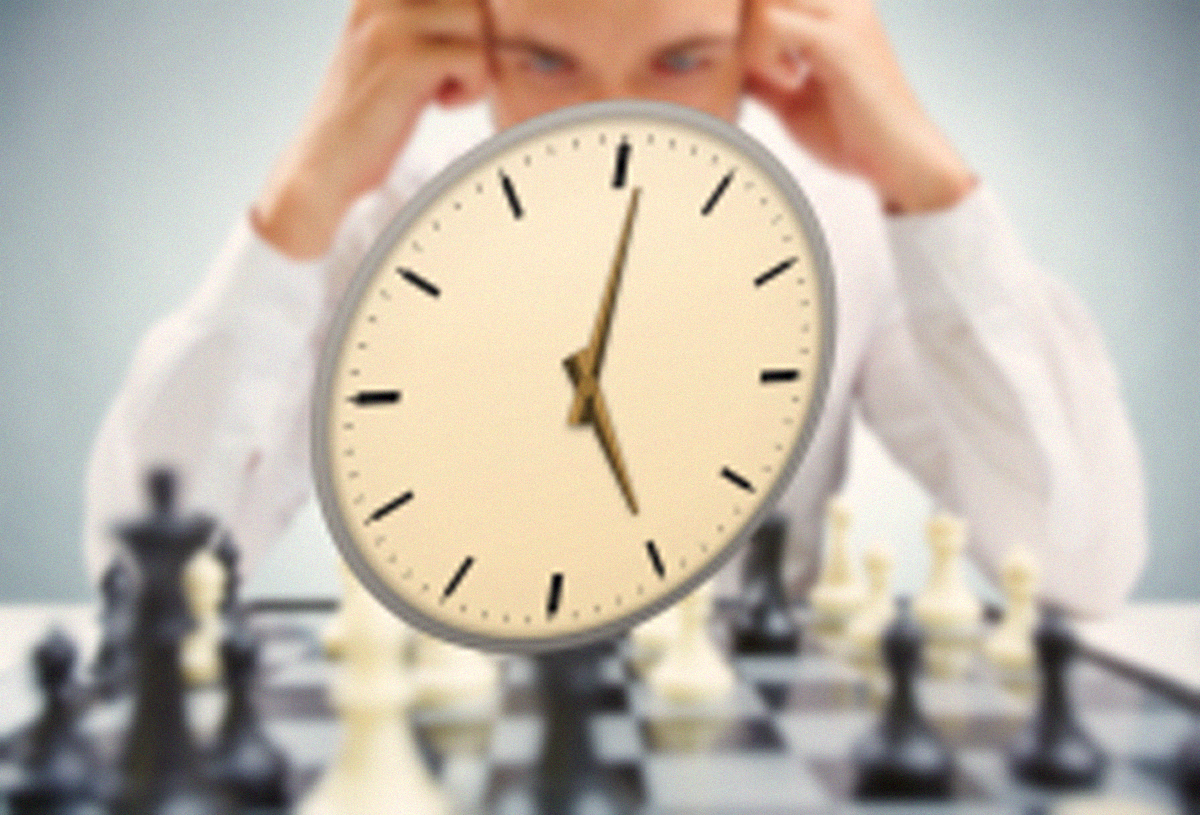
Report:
5:01
